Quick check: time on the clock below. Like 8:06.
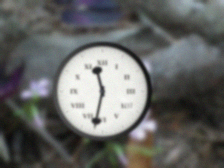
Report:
11:32
